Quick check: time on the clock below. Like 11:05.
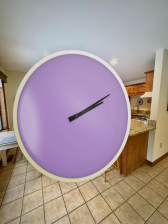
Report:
2:10
